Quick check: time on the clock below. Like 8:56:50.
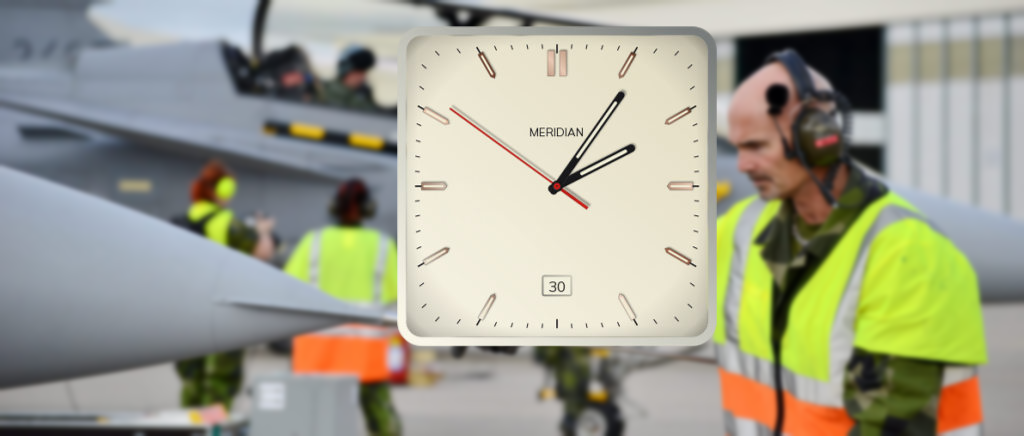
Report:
2:05:51
